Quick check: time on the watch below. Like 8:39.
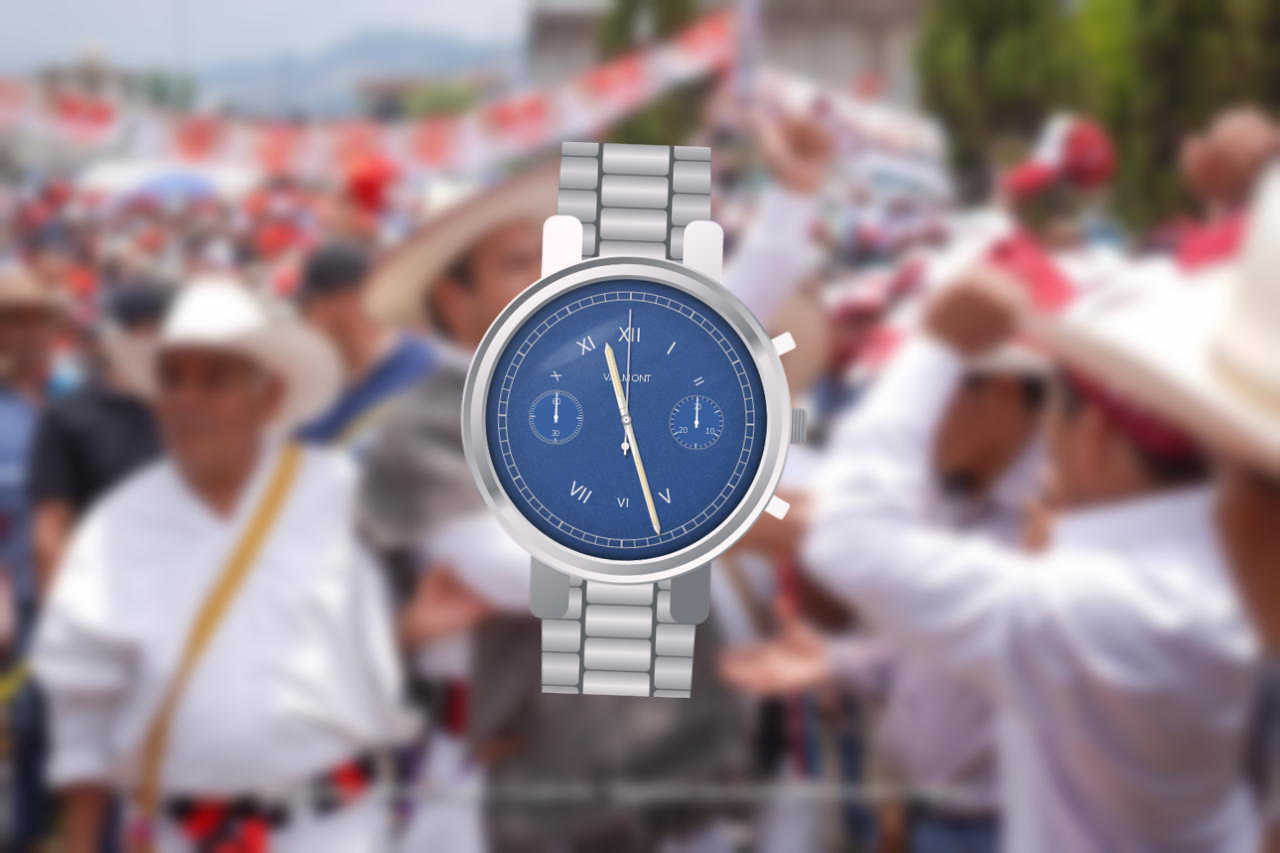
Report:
11:27
